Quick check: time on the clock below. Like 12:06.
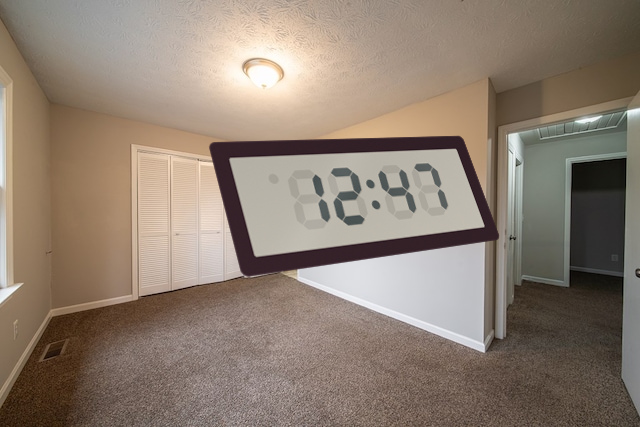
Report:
12:47
